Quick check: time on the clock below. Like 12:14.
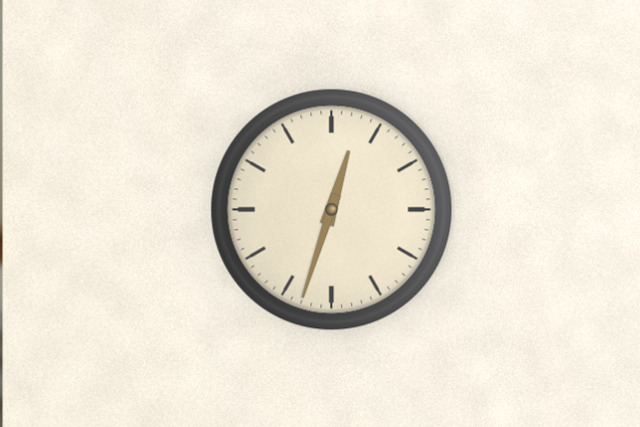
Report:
12:33
